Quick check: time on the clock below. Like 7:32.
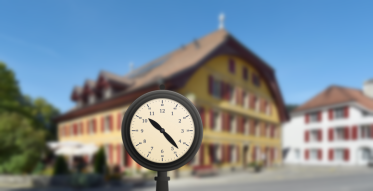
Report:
10:23
